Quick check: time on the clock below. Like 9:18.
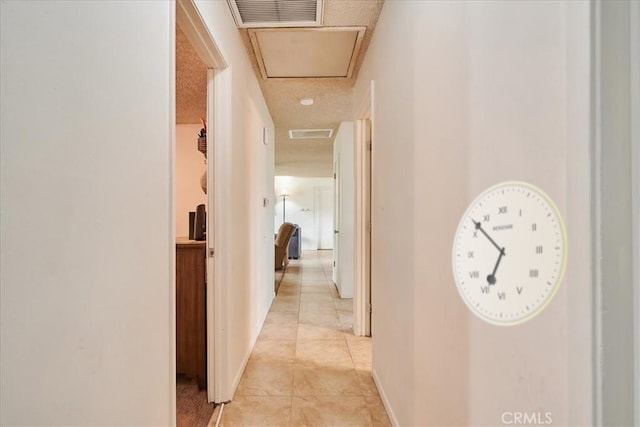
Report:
6:52
